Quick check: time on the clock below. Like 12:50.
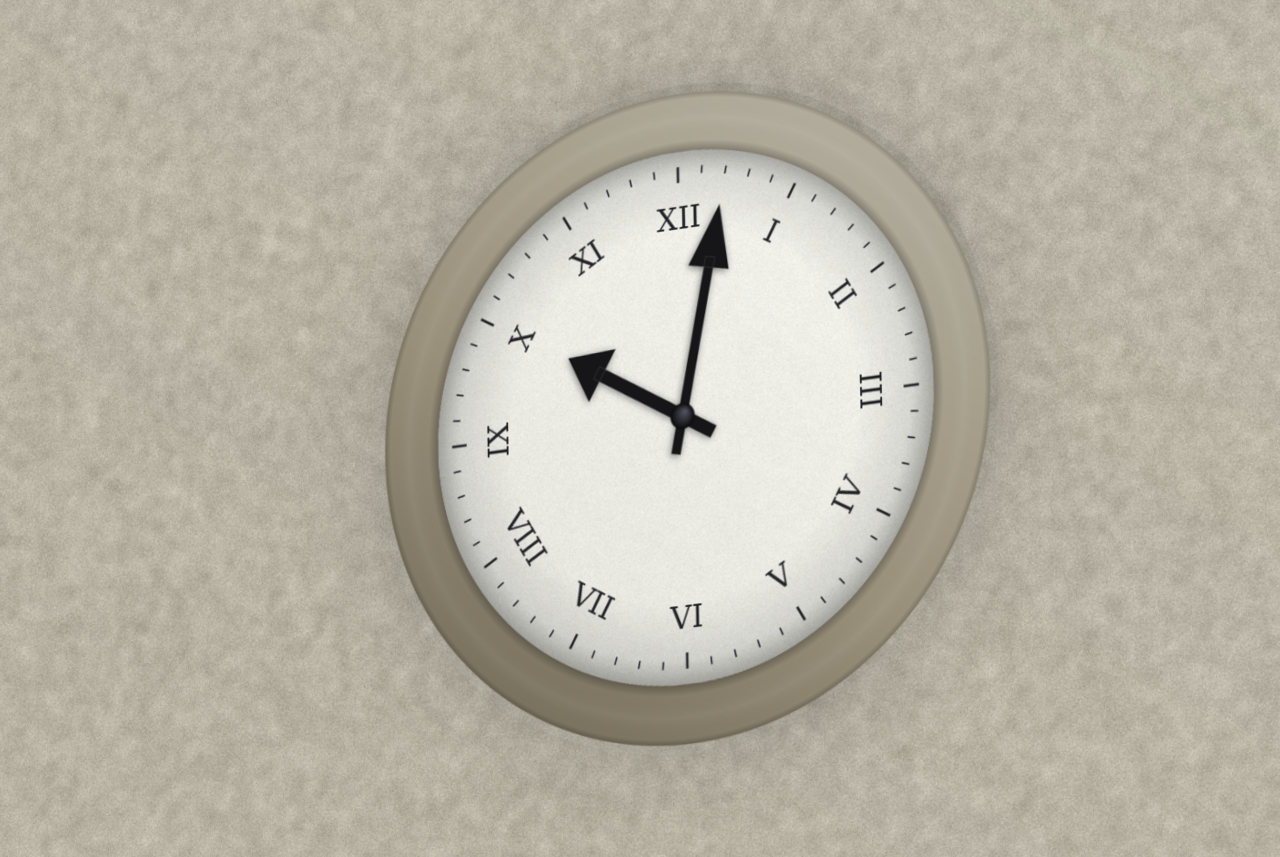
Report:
10:02
